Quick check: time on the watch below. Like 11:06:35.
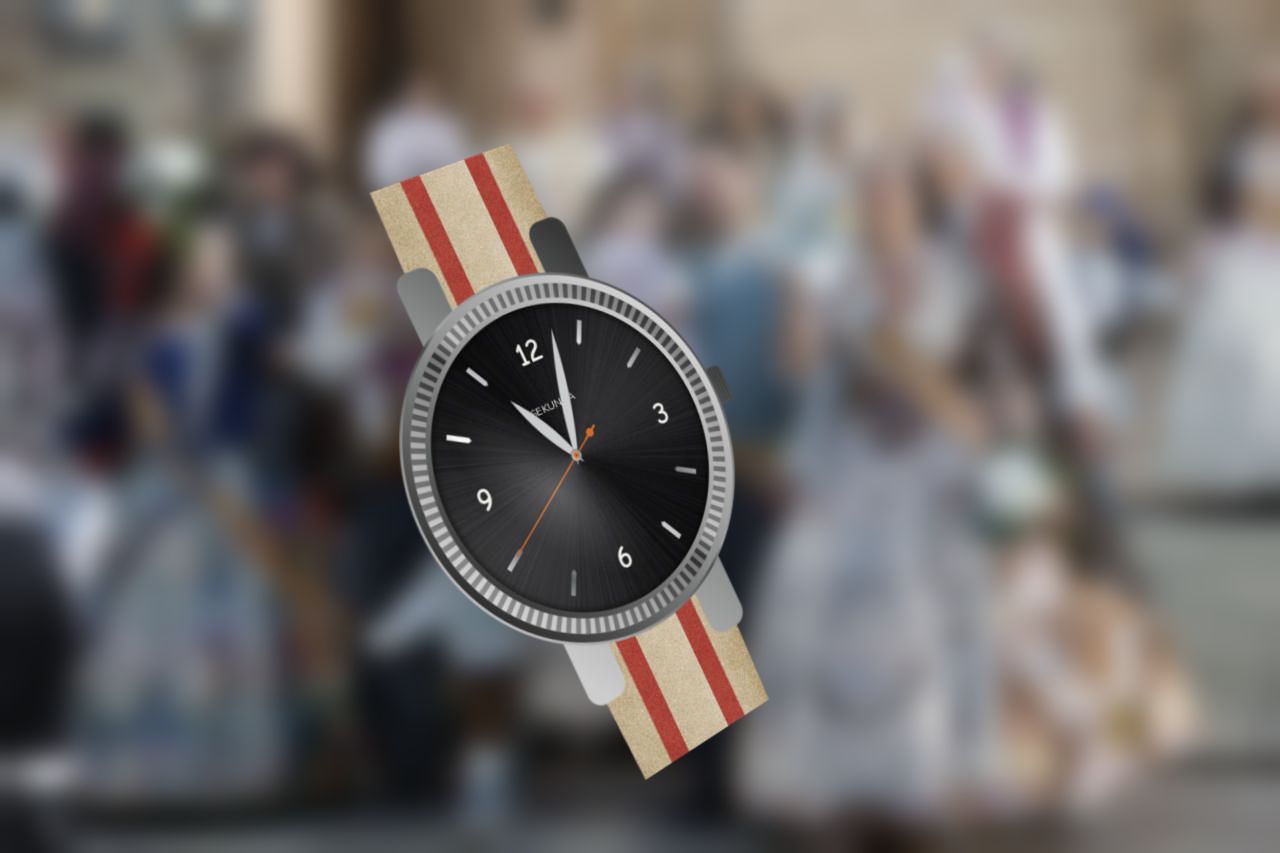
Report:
11:02:40
